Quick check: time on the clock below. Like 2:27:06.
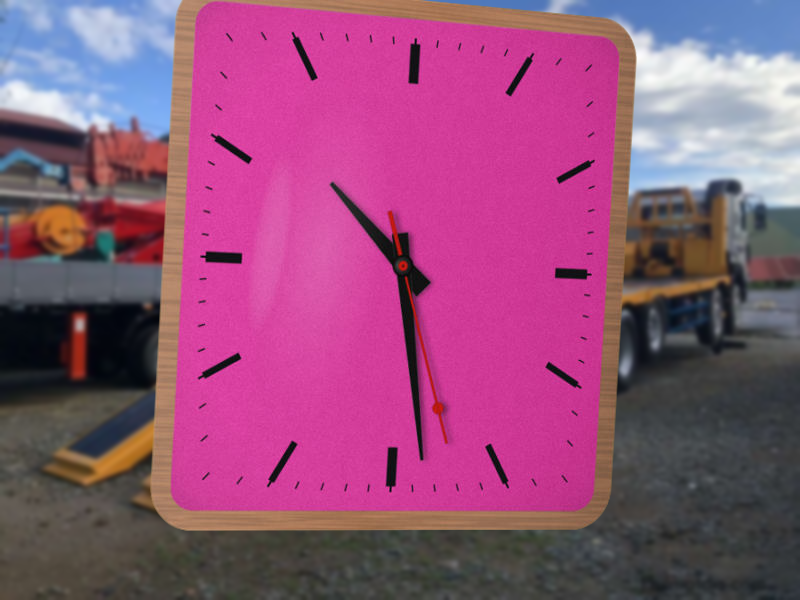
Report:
10:28:27
